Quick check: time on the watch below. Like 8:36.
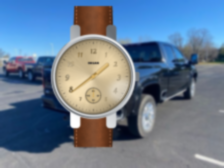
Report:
1:39
